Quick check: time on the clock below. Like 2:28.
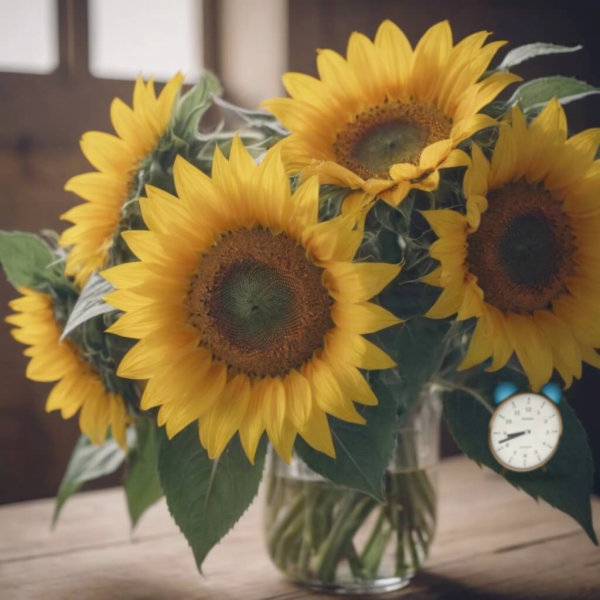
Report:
8:42
